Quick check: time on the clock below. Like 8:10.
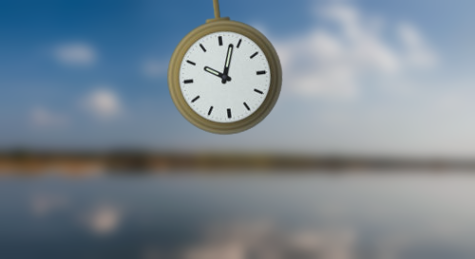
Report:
10:03
